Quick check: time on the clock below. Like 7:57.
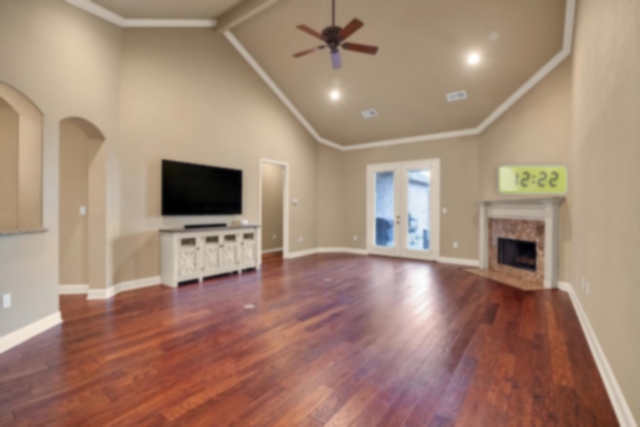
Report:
12:22
